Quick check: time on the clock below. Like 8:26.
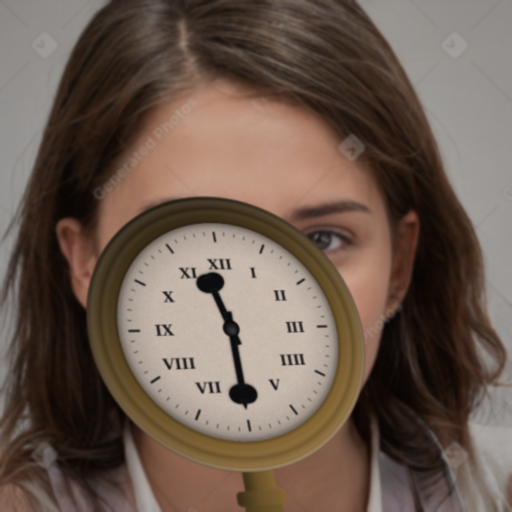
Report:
11:30
